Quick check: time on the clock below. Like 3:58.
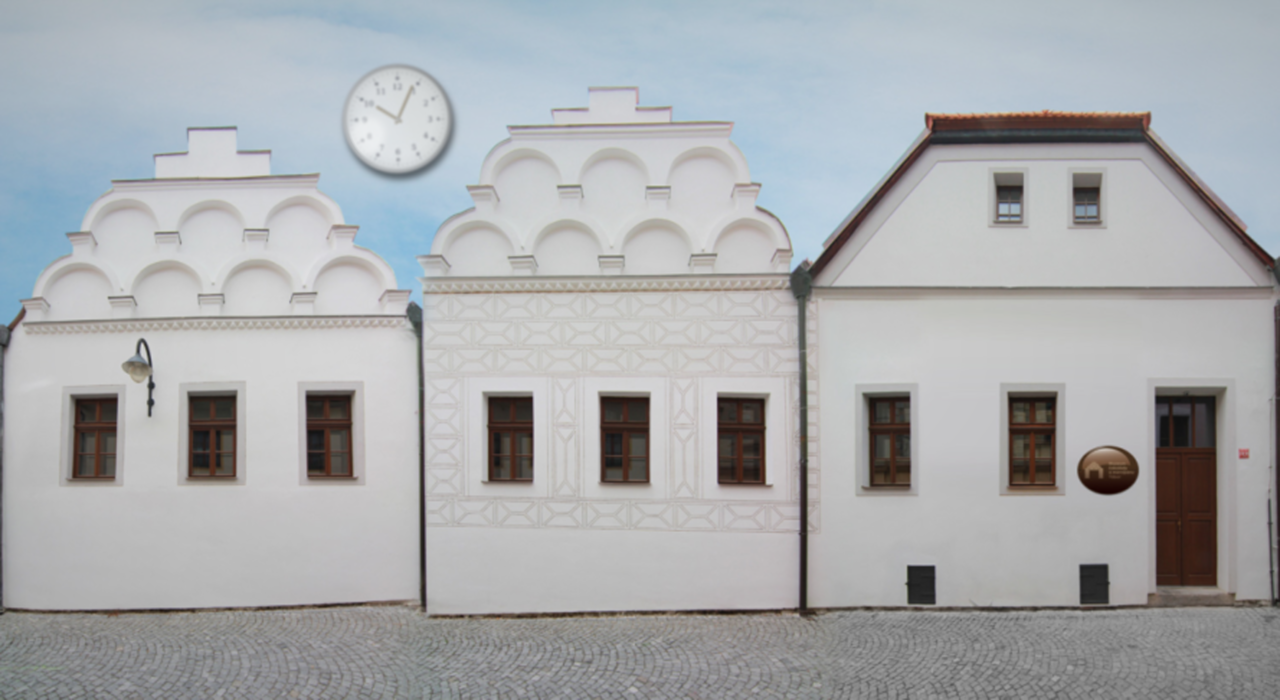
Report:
10:04
